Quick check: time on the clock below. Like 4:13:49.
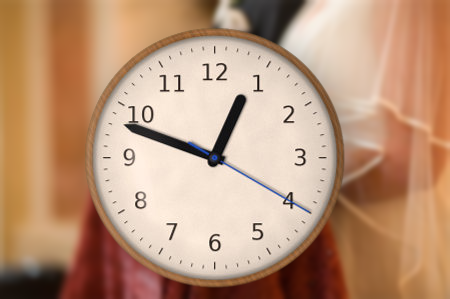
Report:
12:48:20
